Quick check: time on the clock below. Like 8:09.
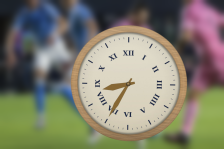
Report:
8:35
